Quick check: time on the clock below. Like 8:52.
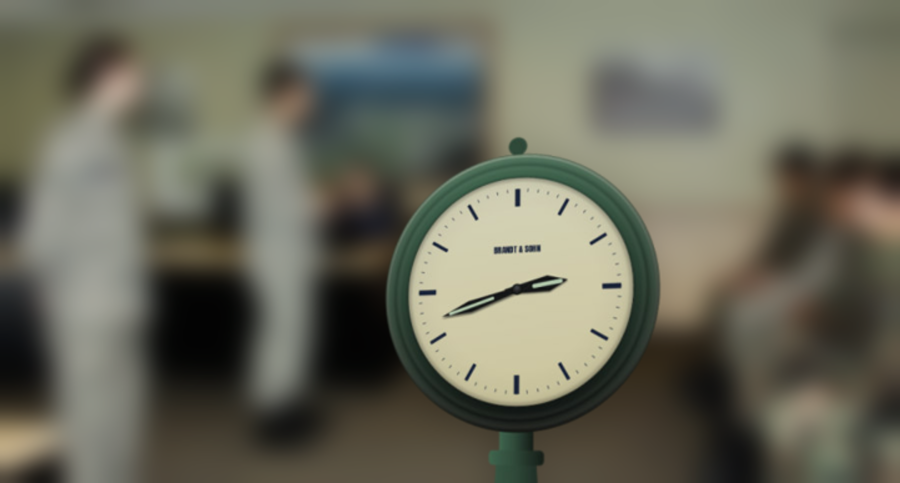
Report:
2:42
